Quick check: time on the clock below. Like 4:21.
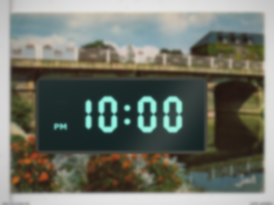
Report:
10:00
